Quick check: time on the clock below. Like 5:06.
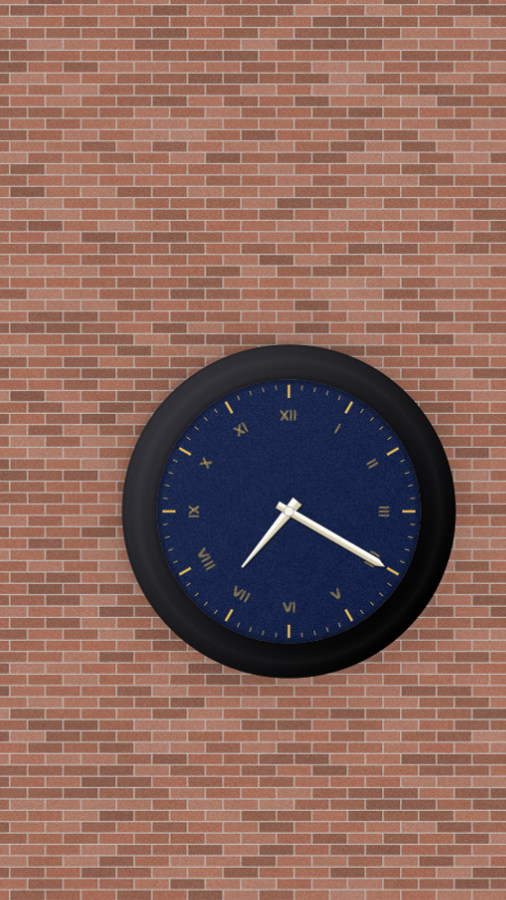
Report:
7:20
